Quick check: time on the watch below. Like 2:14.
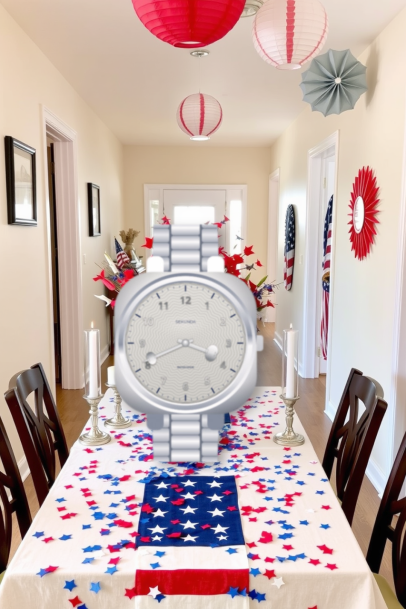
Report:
3:41
